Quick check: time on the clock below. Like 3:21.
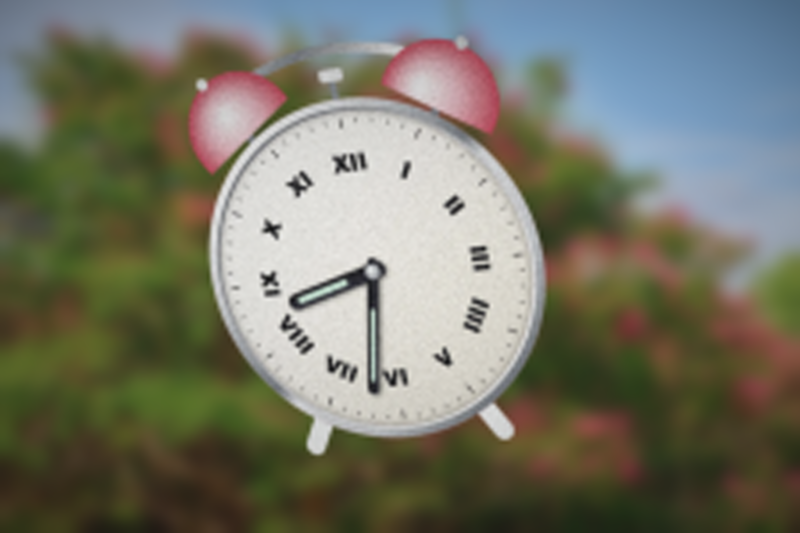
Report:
8:32
